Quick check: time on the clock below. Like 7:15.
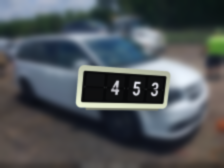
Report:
4:53
